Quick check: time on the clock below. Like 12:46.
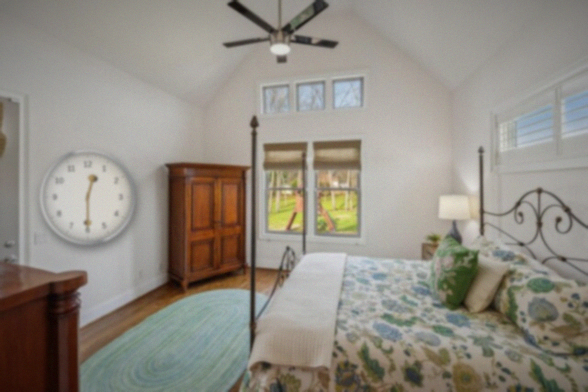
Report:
12:30
